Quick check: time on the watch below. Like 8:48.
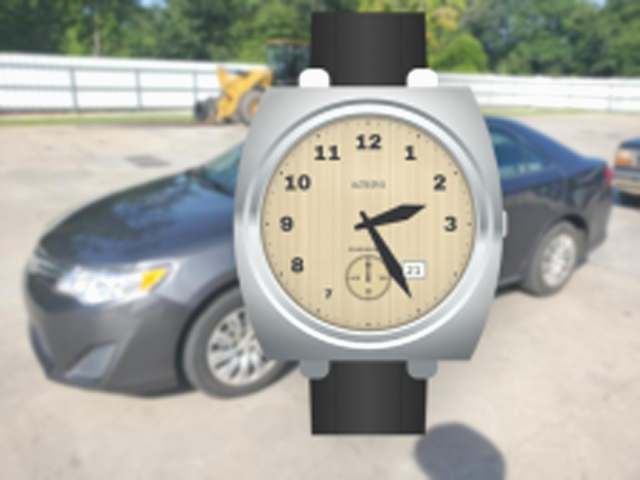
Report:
2:25
